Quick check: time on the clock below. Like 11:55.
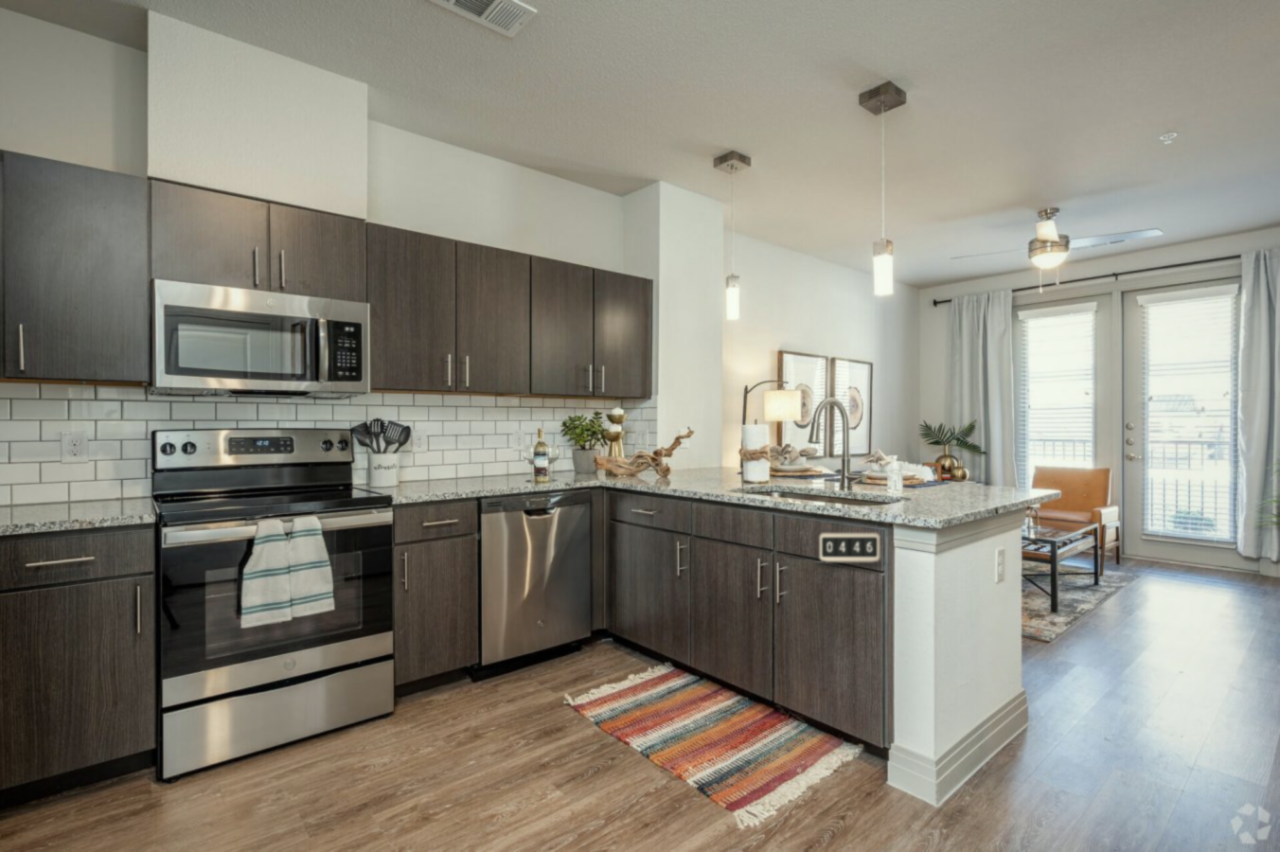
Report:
4:46
